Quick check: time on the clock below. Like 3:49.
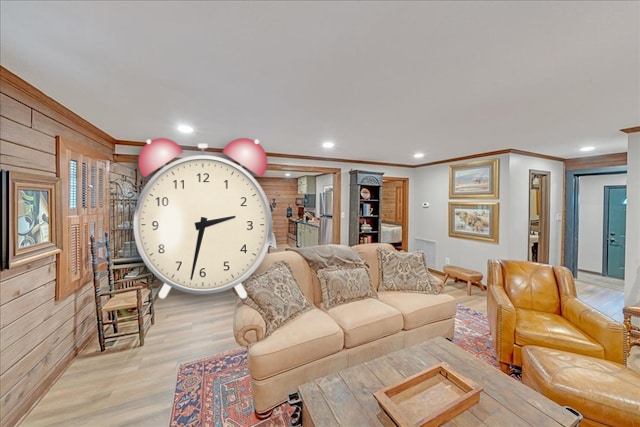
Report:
2:32
